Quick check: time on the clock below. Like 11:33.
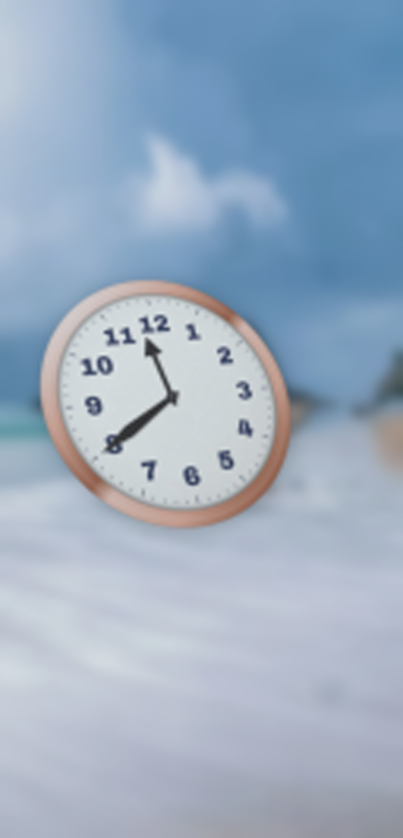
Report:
11:40
